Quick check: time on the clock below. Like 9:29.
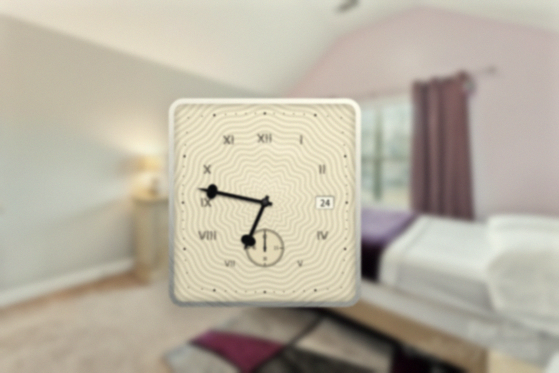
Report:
6:47
